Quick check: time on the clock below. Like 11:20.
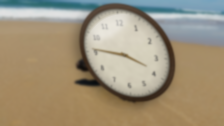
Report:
3:46
